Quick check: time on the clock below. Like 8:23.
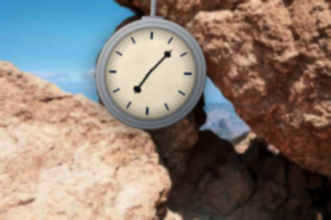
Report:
7:07
